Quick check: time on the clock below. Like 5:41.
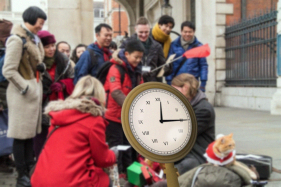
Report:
12:15
